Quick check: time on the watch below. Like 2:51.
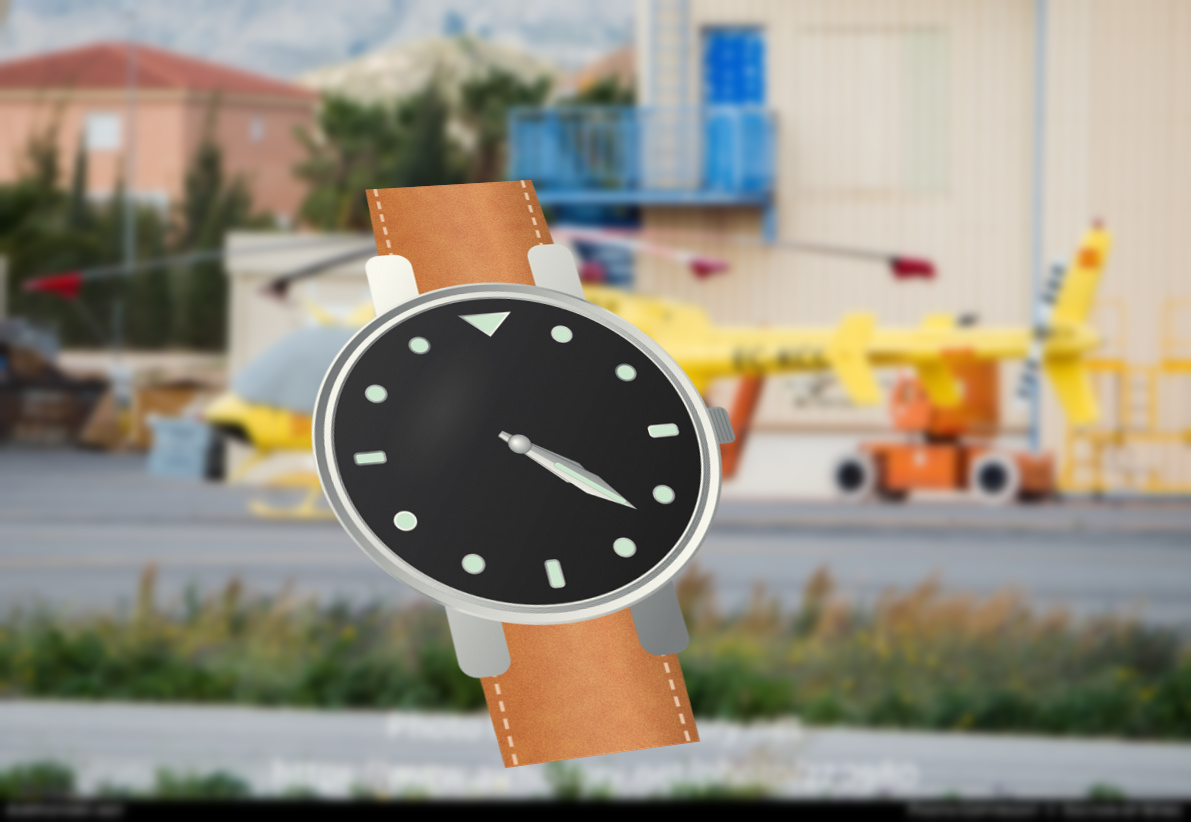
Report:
4:22
